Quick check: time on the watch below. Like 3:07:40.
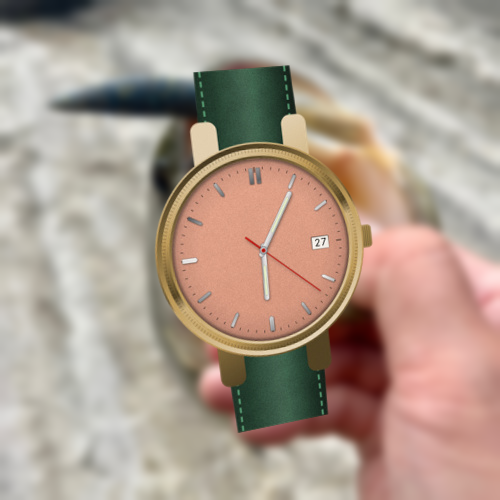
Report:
6:05:22
